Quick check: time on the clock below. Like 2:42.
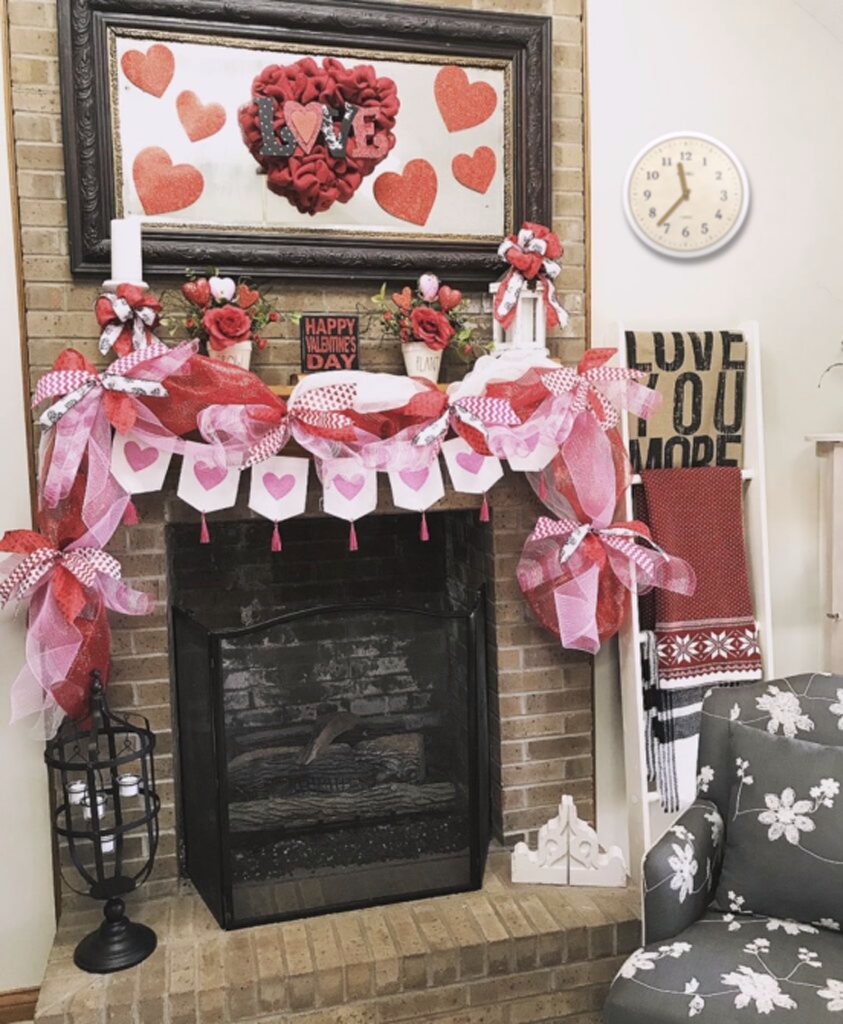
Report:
11:37
